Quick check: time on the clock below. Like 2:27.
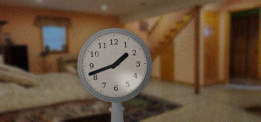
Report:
1:42
